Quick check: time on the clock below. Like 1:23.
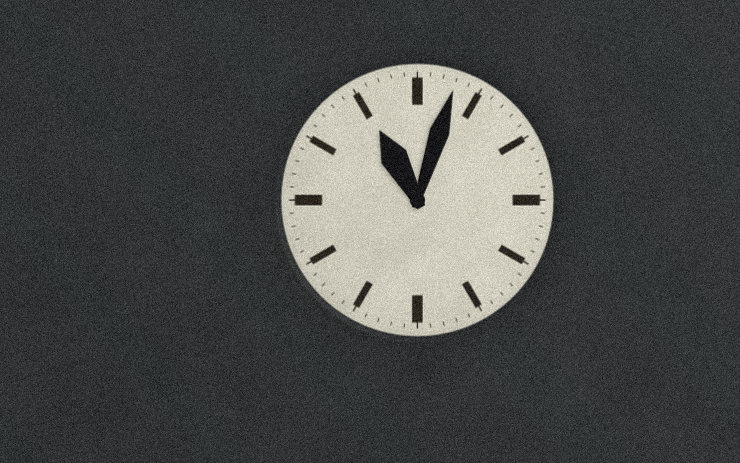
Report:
11:03
